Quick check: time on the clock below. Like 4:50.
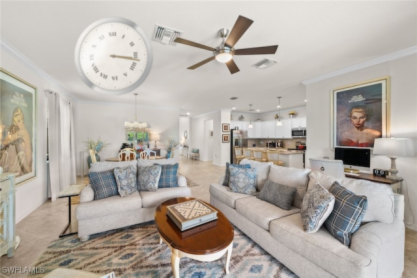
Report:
3:17
